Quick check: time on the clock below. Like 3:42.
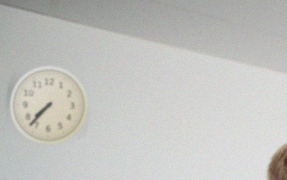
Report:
7:37
